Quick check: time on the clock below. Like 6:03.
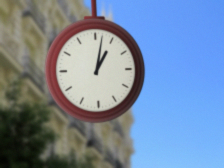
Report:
1:02
